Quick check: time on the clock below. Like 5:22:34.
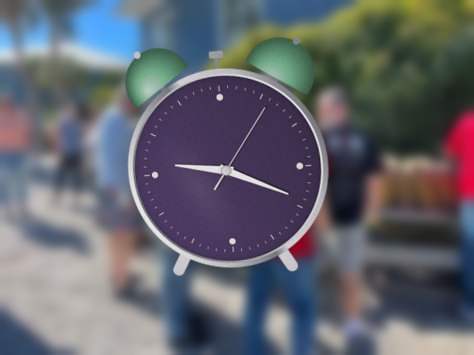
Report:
9:19:06
